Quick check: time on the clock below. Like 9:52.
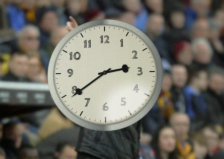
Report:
2:39
